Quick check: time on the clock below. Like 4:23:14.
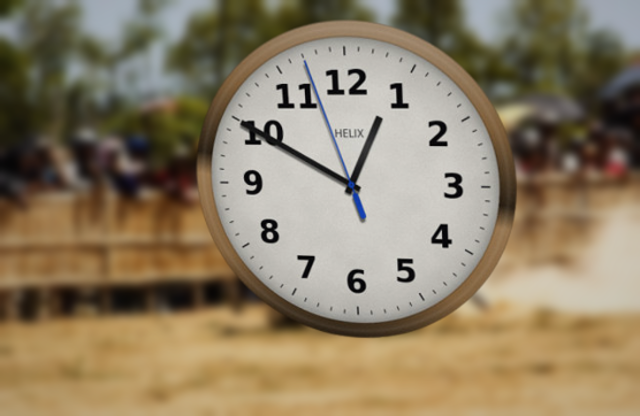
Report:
12:49:57
